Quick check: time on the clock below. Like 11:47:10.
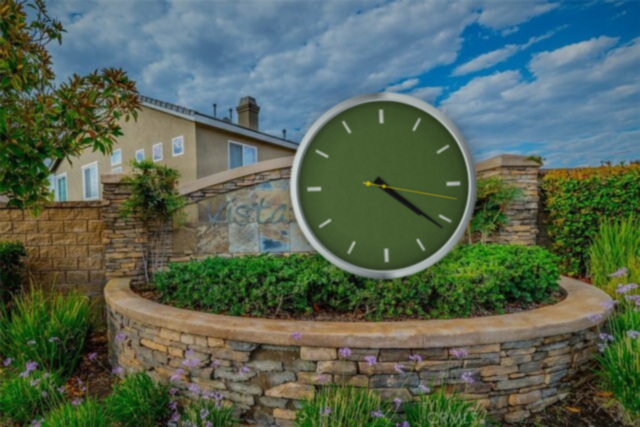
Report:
4:21:17
